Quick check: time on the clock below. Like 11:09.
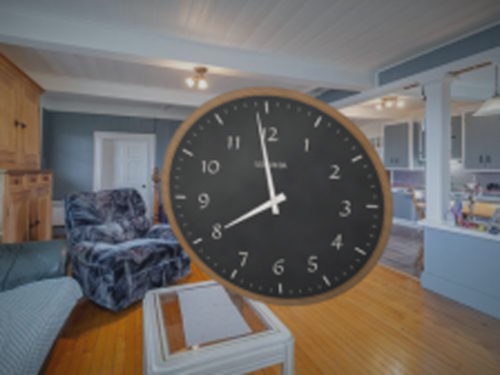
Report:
7:59
